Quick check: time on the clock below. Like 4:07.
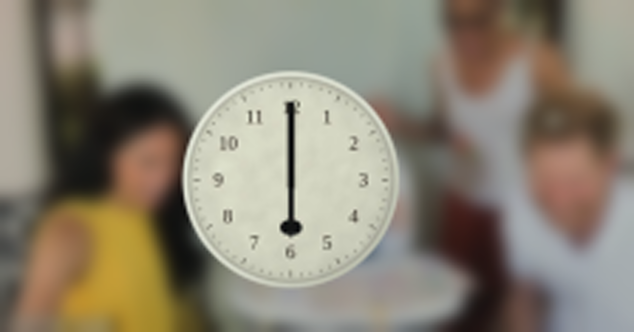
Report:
6:00
